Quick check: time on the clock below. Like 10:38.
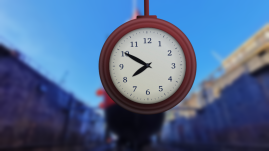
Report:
7:50
